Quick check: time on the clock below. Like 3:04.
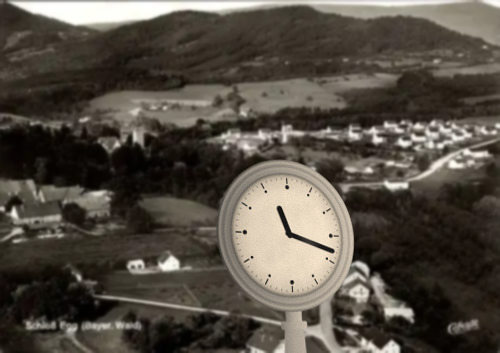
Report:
11:18
